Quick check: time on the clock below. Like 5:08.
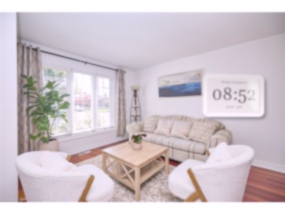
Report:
8:52
